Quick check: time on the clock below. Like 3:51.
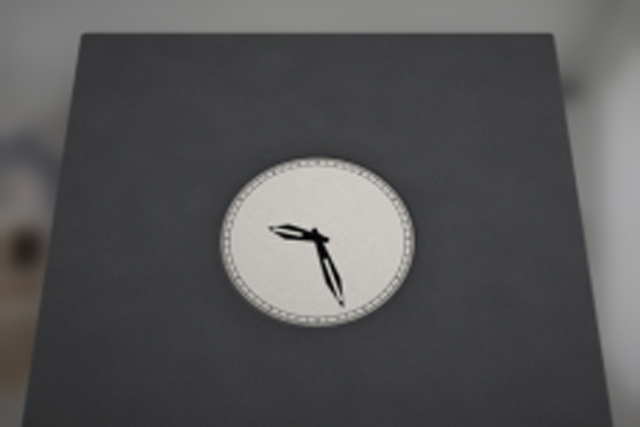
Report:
9:27
